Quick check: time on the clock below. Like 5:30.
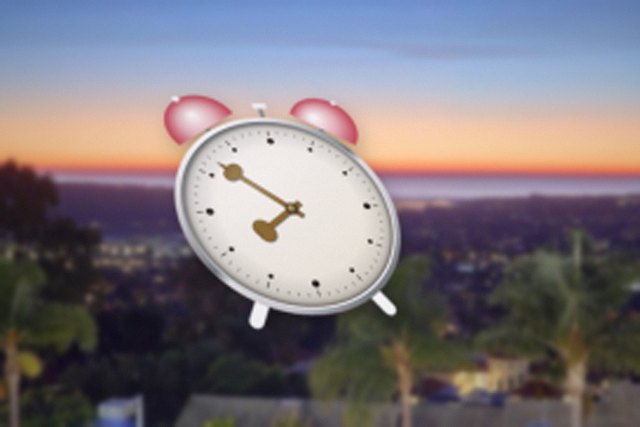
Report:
7:52
